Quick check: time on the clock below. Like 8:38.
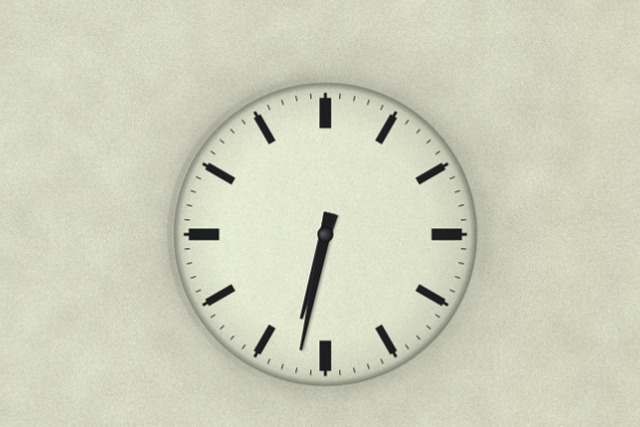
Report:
6:32
